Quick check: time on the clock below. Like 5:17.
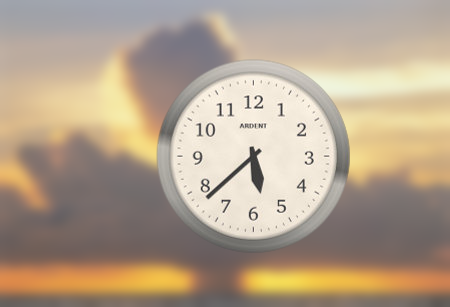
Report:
5:38
